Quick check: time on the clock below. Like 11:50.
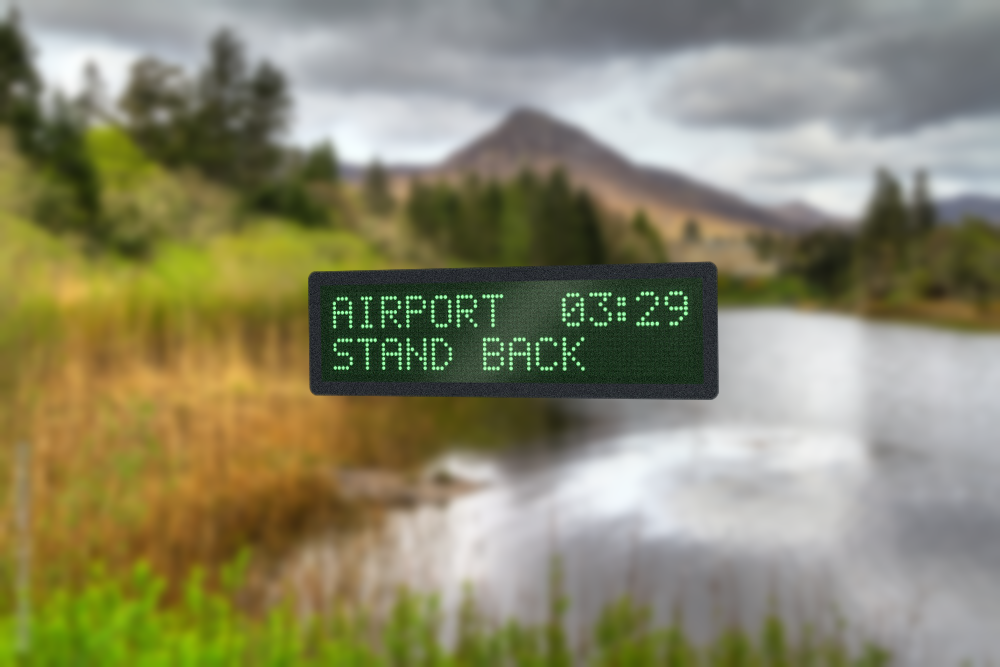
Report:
3:29
